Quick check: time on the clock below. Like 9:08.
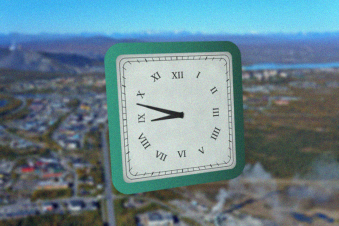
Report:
8:48
